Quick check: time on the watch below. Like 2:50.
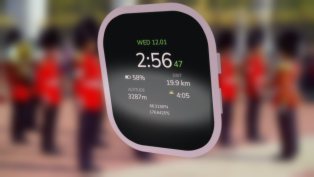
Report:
2:56
